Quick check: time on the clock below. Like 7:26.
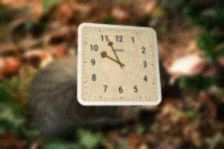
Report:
9:56
